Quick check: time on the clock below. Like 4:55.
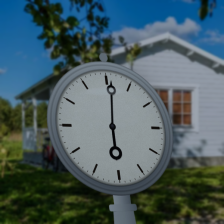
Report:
6:01
